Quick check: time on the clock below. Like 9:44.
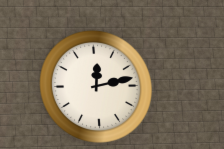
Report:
12:13
